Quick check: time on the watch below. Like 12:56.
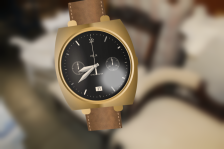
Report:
8:39
